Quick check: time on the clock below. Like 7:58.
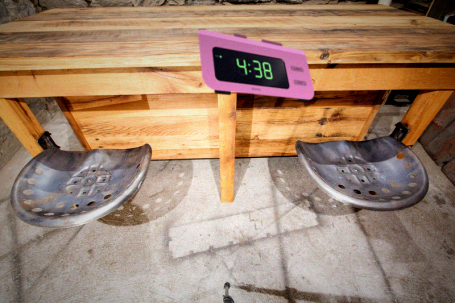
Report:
4:38
